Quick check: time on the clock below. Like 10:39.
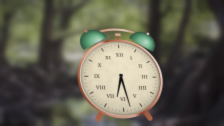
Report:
6:28
